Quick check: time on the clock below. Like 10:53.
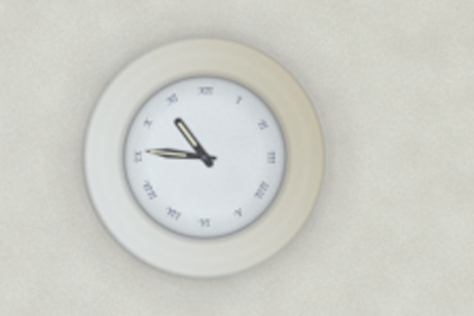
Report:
10:46
